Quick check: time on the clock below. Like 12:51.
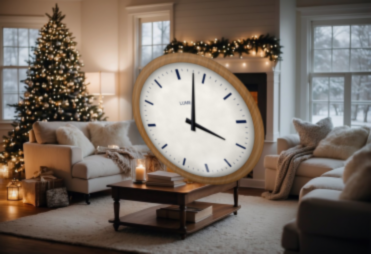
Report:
4:03
